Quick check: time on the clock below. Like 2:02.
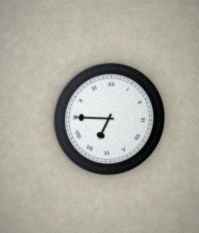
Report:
6:45
